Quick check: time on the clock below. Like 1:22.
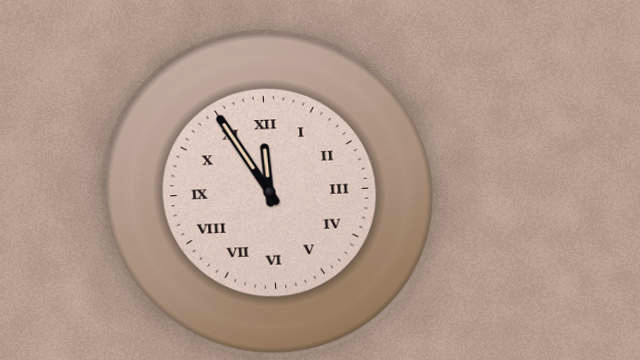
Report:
11:55
